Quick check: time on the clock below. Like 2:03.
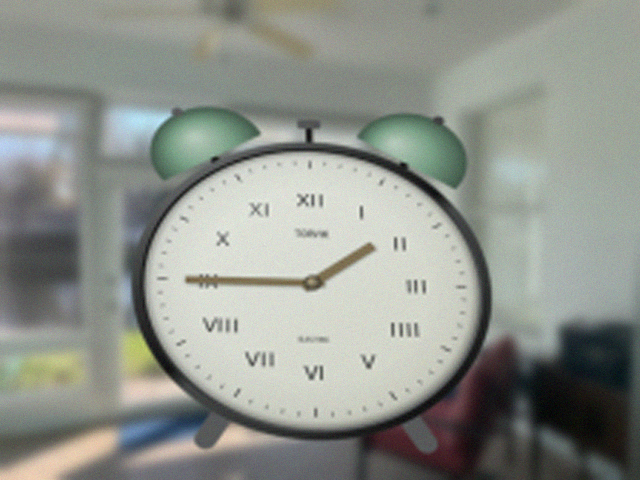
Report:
1:45
